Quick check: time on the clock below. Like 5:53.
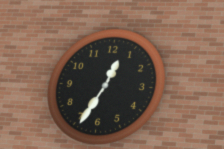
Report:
12:34
